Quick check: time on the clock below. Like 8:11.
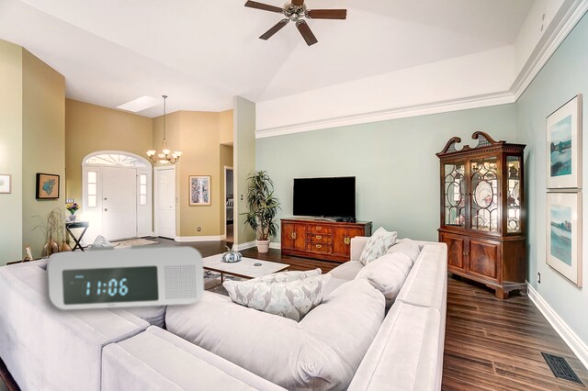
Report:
11:06
